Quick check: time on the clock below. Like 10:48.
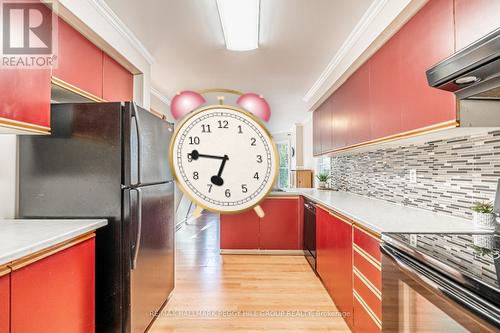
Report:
6:46
